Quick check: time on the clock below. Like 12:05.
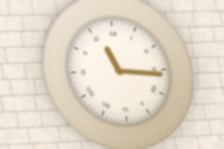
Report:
11:16
